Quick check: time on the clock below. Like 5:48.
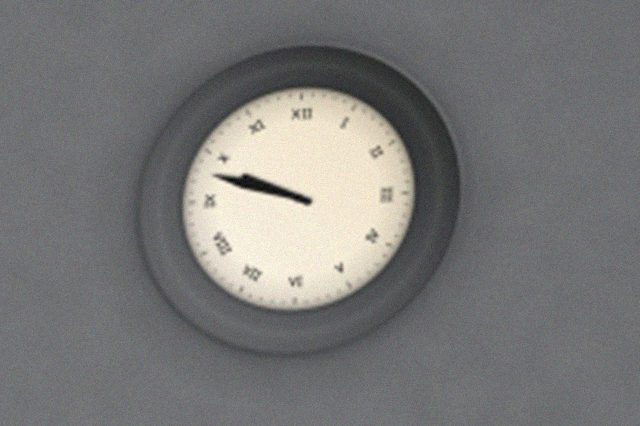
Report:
9:48
